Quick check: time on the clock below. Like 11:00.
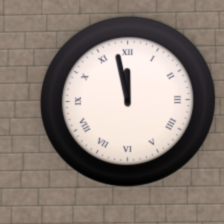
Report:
11:58
